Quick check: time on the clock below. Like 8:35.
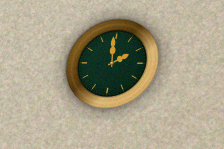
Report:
1:59
